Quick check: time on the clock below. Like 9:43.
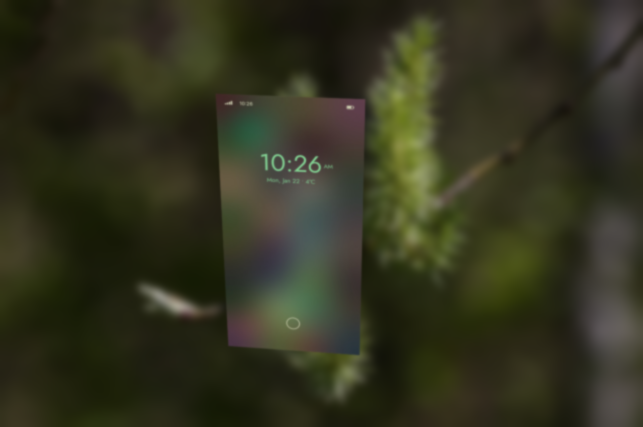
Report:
10:26
